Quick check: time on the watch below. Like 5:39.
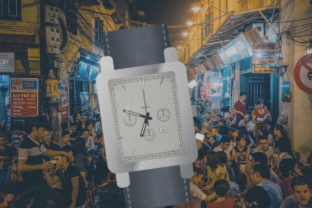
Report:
6:49
